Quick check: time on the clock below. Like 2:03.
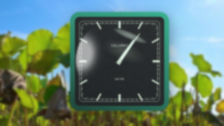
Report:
1:06
